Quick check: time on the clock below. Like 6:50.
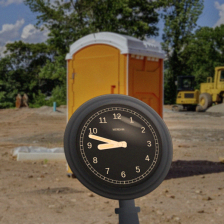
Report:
8:48
